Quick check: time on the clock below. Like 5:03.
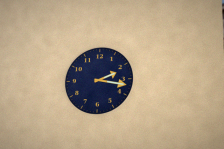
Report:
2:17
